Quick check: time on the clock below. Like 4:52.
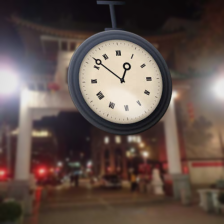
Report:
12:52
